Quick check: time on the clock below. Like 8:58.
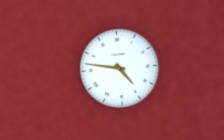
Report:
4:47
